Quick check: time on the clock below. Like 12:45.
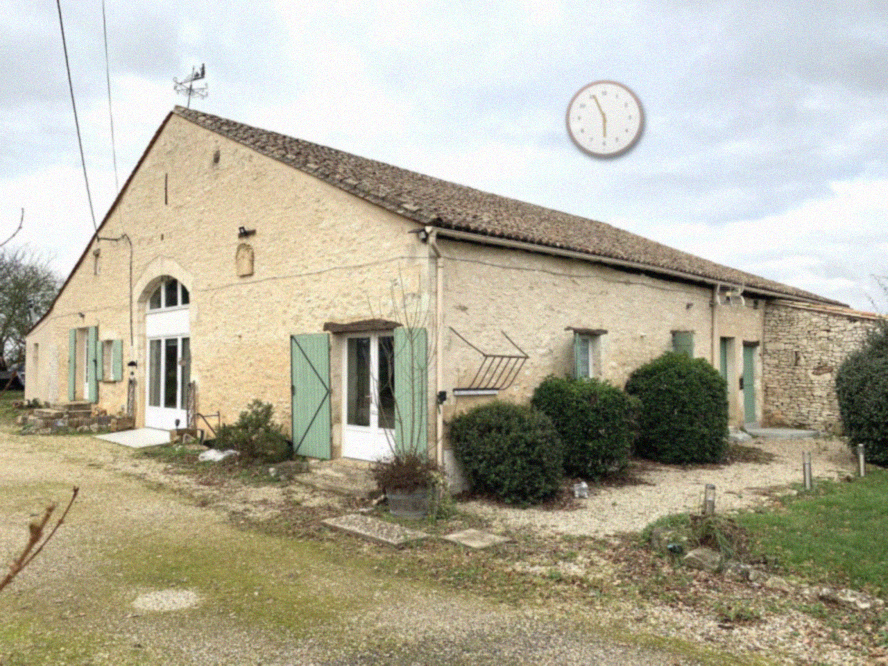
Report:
5:56
